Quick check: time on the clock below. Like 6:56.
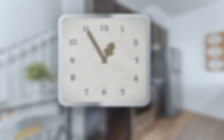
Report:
12:55
